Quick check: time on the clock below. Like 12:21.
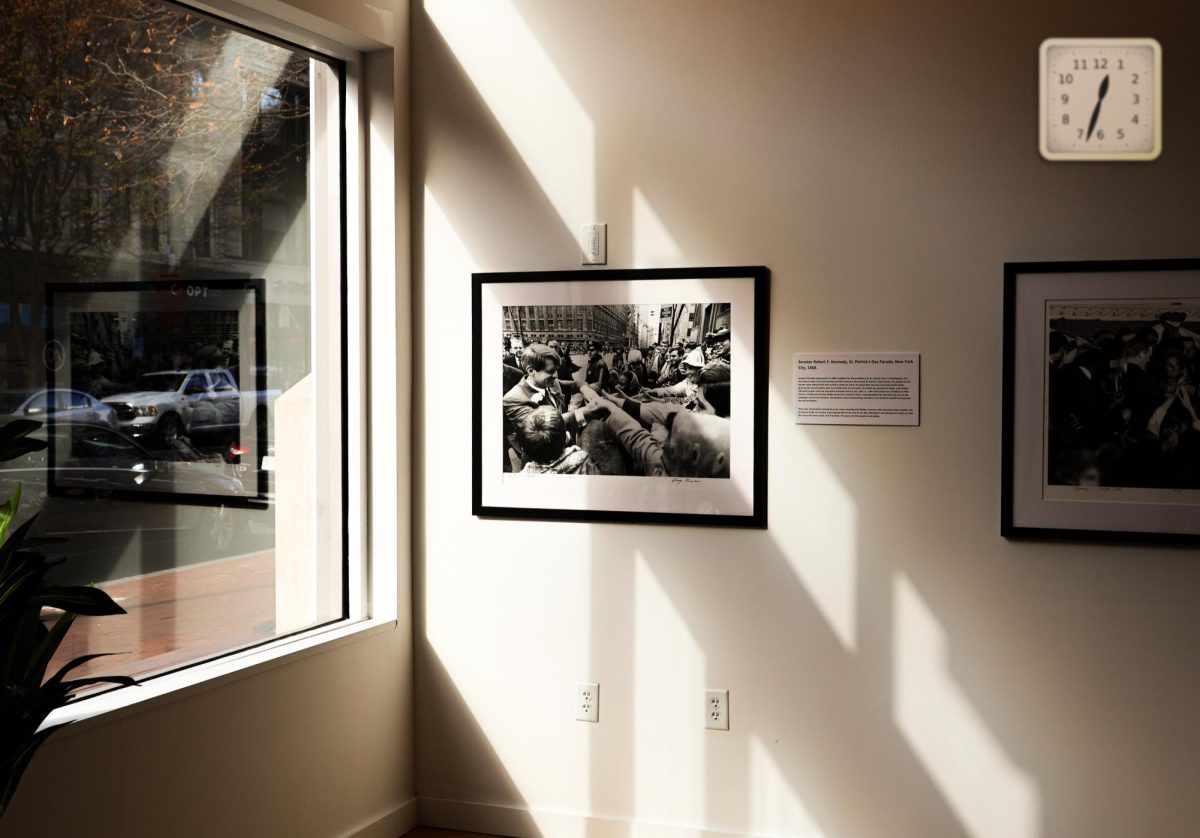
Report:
12:33
